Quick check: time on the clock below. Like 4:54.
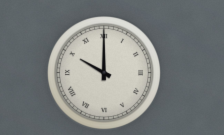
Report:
10:00
